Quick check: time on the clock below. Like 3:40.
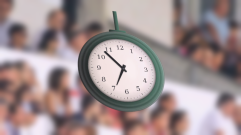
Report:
6:53
